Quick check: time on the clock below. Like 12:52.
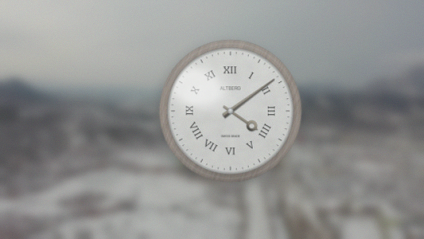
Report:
4:09
